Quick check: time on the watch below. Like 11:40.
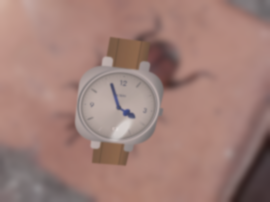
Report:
3:56
